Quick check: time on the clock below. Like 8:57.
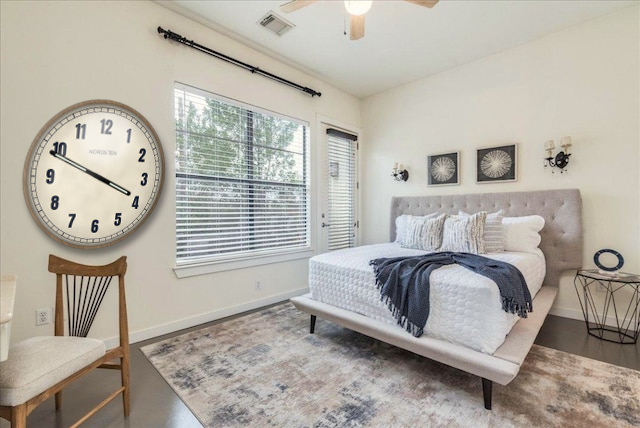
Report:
3:49
